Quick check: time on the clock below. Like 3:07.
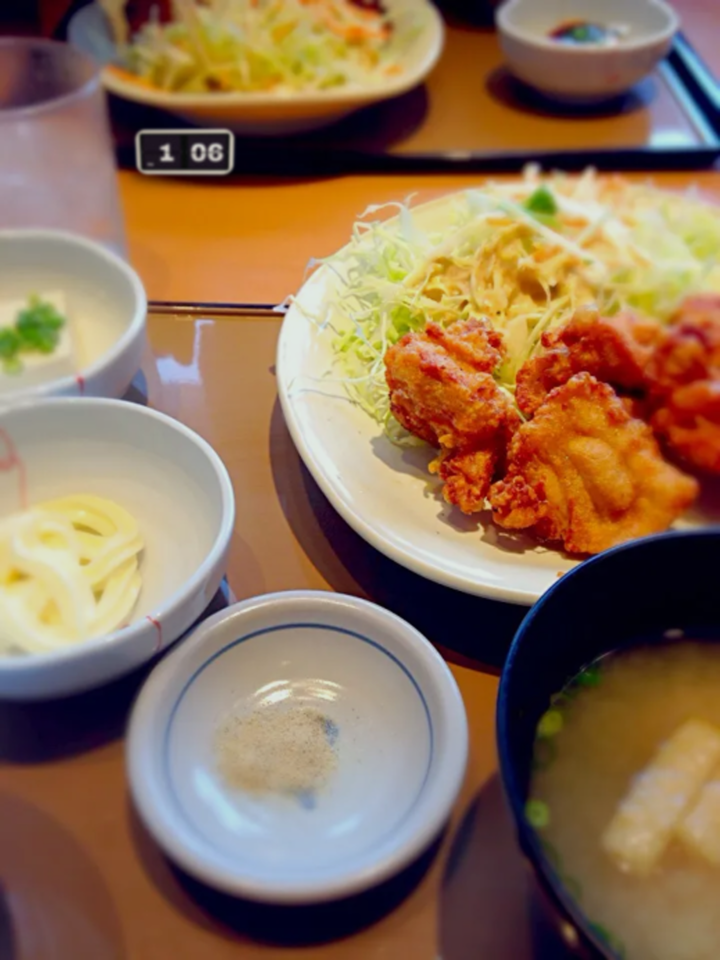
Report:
1:06
